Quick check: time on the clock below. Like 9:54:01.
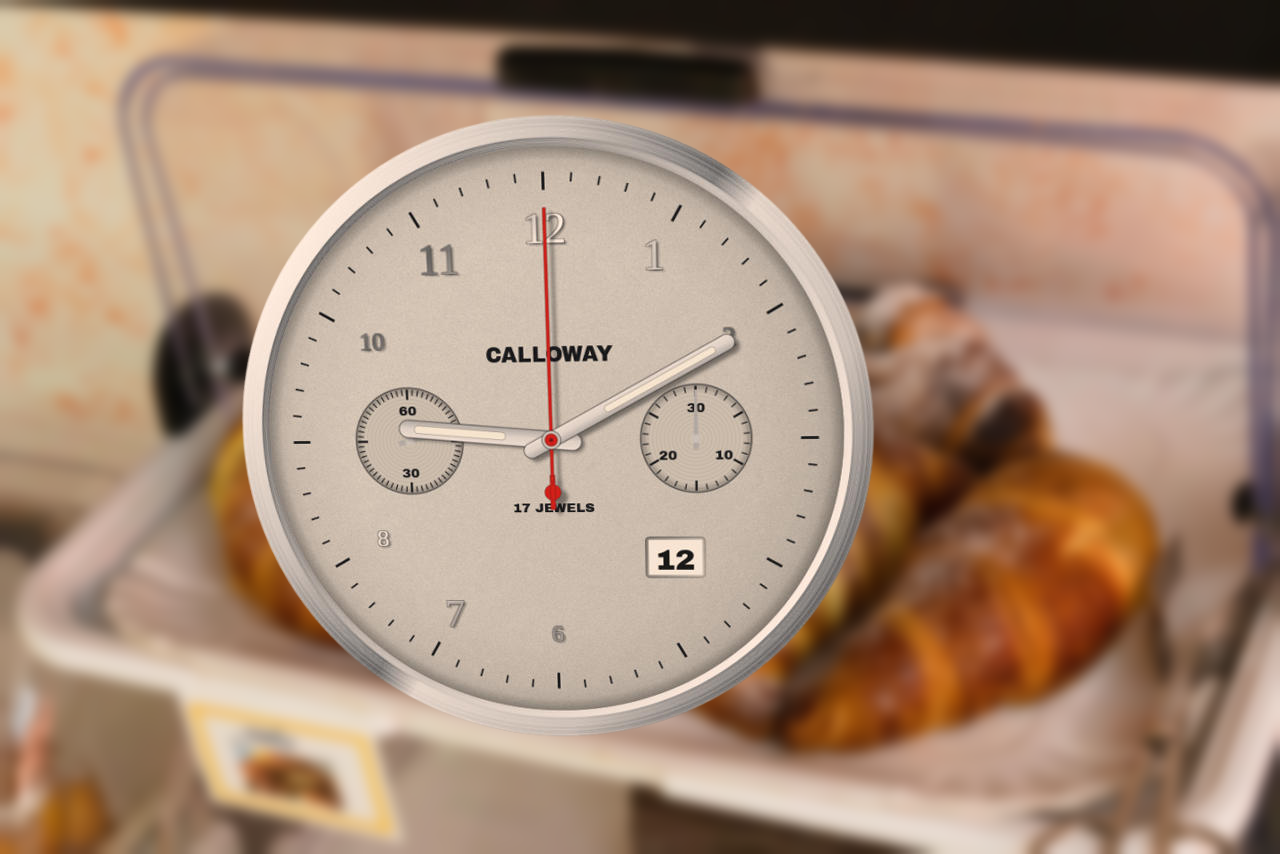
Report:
9:10:13
